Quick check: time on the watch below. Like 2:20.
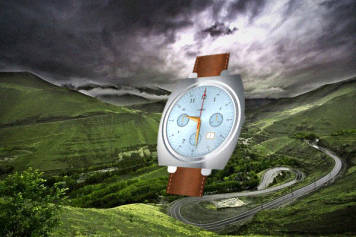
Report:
9:29
